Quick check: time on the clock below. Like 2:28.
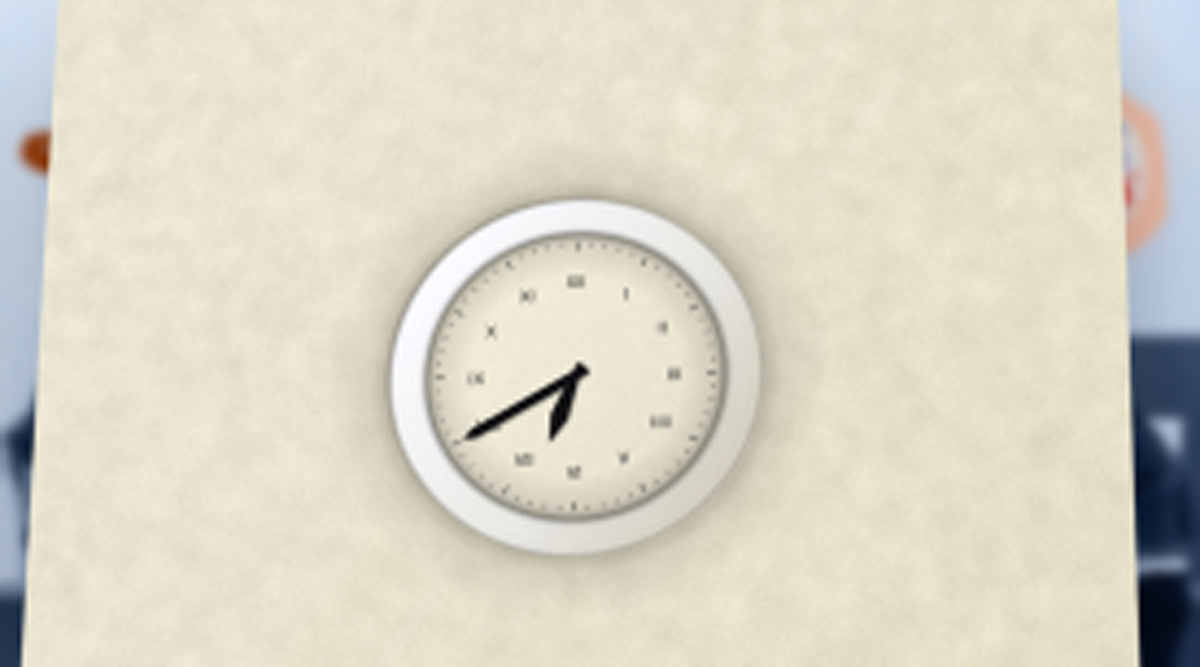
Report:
6:40
